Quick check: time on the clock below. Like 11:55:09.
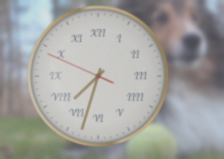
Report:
7:32:49
